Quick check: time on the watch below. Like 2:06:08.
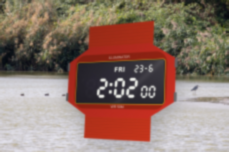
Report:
2:02:00
